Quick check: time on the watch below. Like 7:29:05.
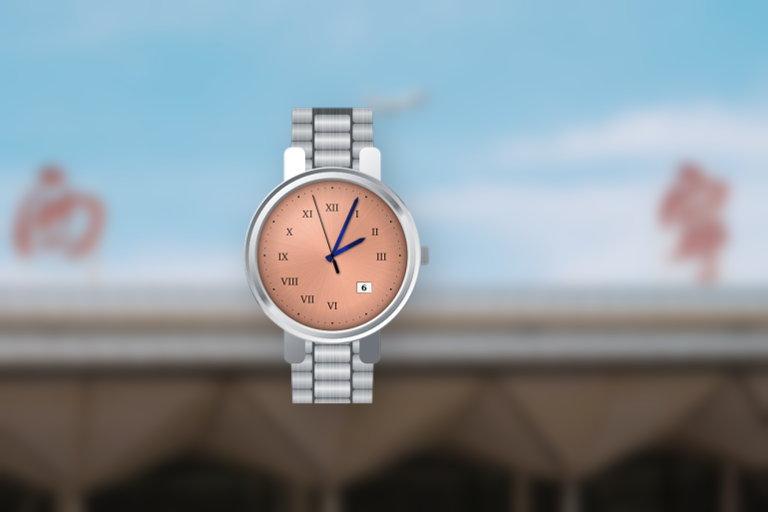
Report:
2:03:57
